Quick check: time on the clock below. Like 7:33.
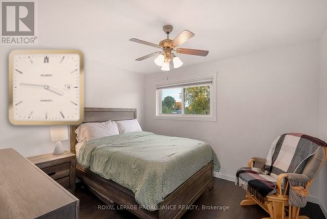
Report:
3:46
